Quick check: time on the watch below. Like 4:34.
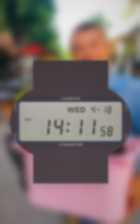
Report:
14:11
